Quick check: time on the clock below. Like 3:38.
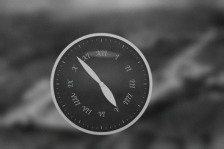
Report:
4:53
